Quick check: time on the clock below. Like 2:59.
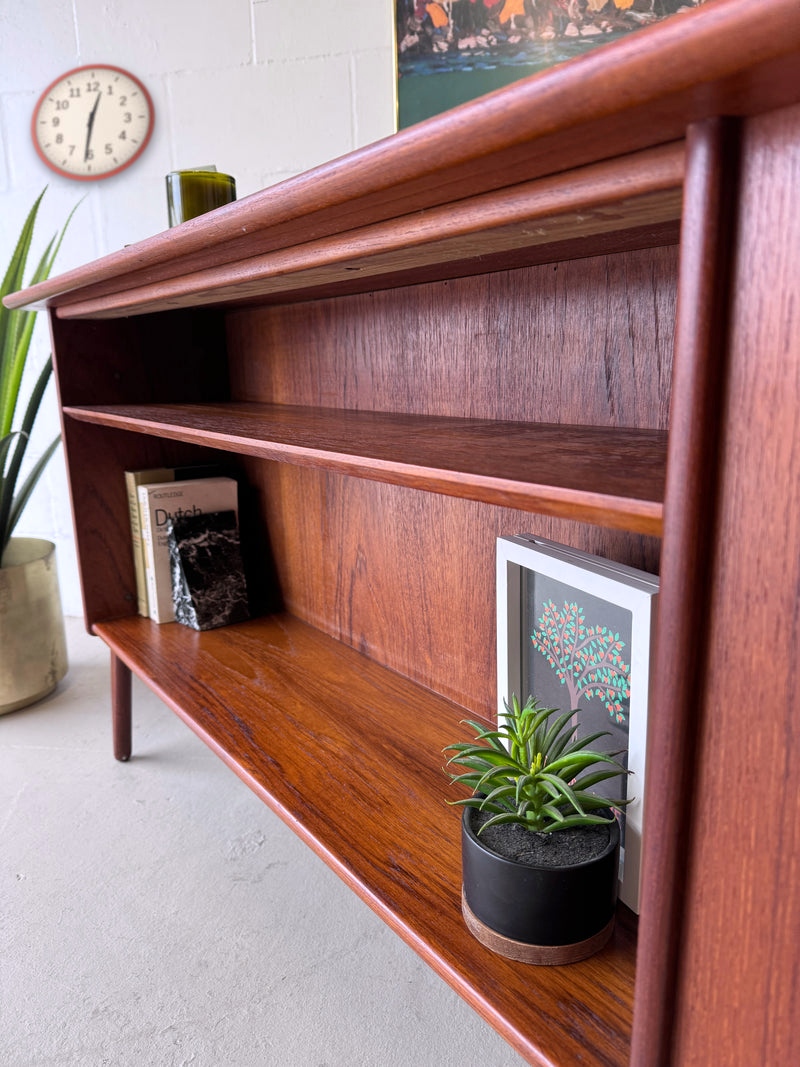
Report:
12:31
